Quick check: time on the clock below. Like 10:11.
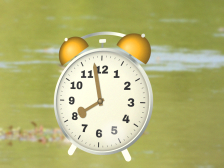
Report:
7:58
